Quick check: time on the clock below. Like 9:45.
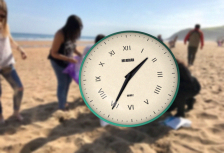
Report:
1:35
